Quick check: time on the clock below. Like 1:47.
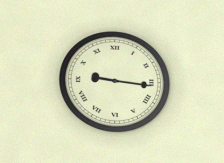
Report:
9:16
